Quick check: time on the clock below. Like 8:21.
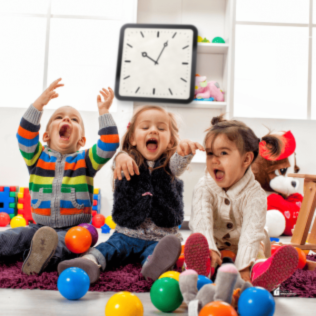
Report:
10:04
